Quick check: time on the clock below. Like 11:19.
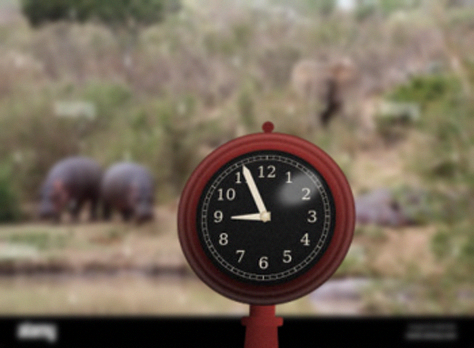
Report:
8:56
